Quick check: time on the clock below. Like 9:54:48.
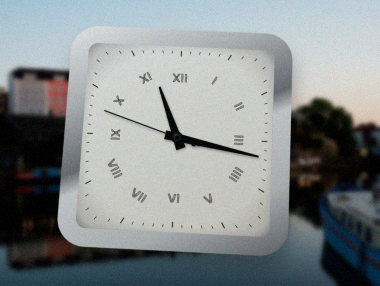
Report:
11:16:48
